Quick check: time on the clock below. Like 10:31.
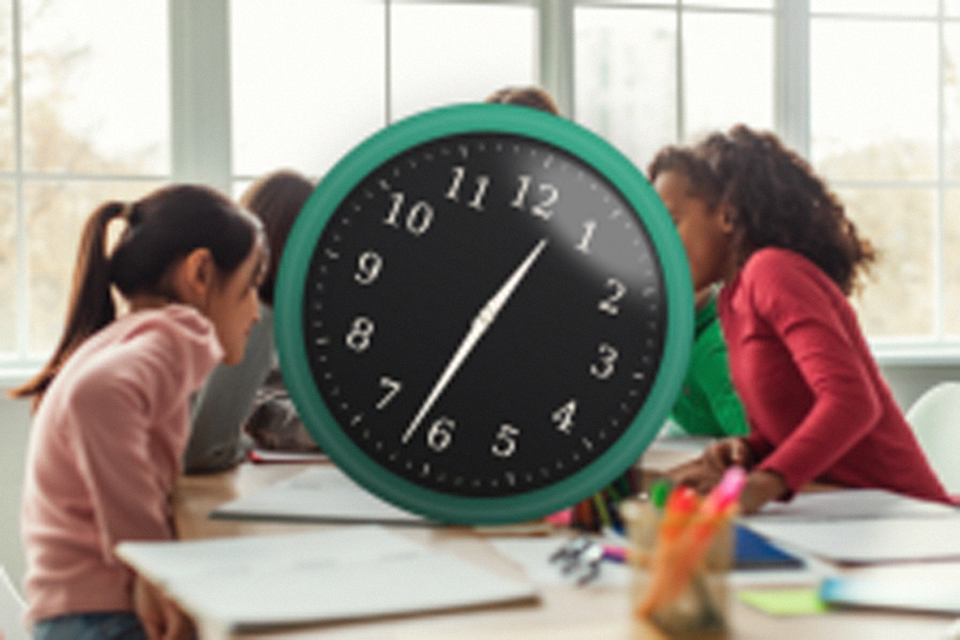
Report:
12:32
